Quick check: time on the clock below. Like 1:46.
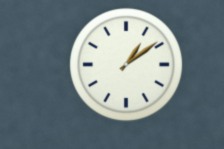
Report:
1:09
